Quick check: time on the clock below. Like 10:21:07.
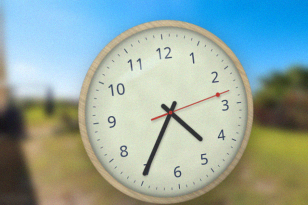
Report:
4:35:13
